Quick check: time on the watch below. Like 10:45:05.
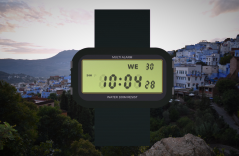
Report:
10:04:28
